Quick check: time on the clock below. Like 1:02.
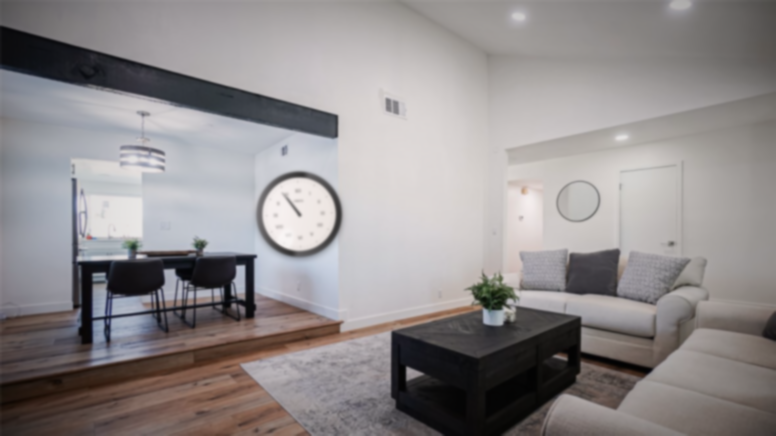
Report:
10:54
